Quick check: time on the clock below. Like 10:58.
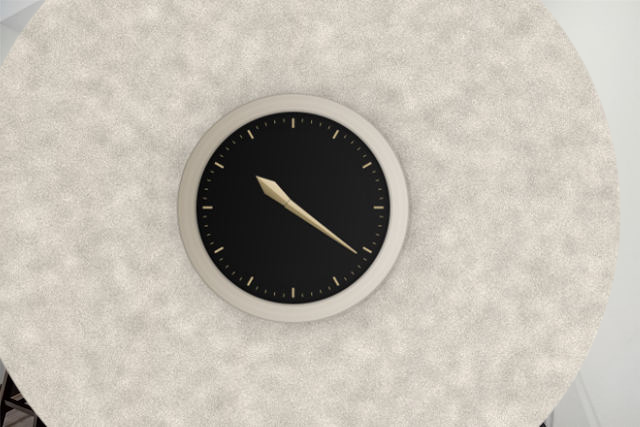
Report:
10:21
